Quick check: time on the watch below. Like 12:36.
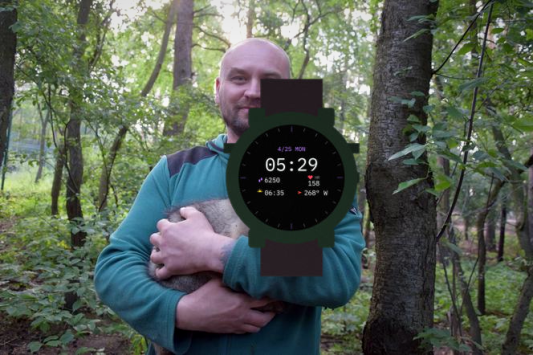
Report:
5:29
